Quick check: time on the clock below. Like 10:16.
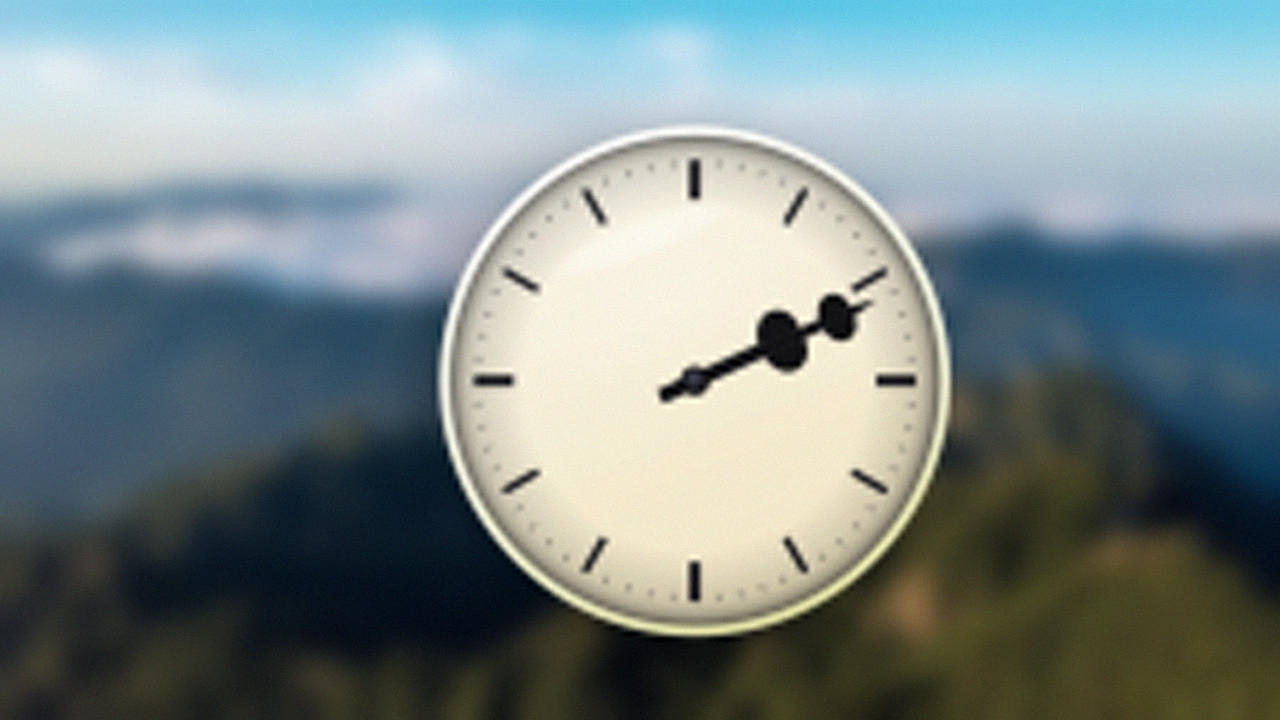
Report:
2:11
